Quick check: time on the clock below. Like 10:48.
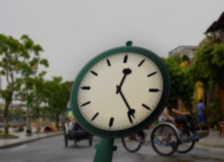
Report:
12:24
